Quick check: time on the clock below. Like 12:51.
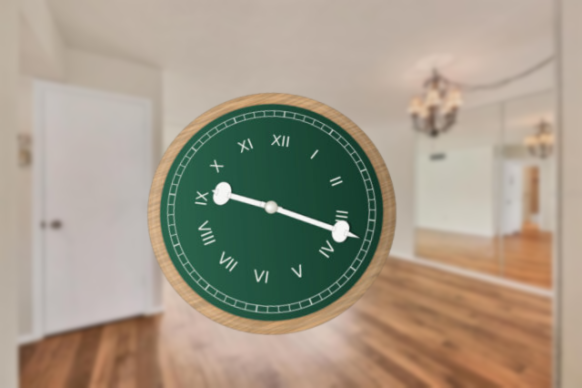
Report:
9:17
